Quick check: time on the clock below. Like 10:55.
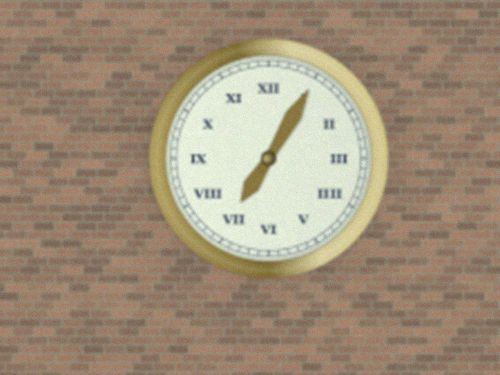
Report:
7:05
